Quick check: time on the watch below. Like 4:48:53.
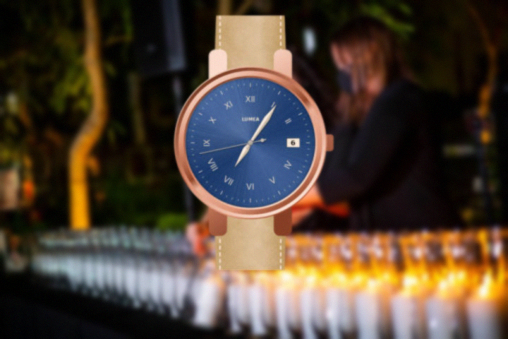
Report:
7:05:43
